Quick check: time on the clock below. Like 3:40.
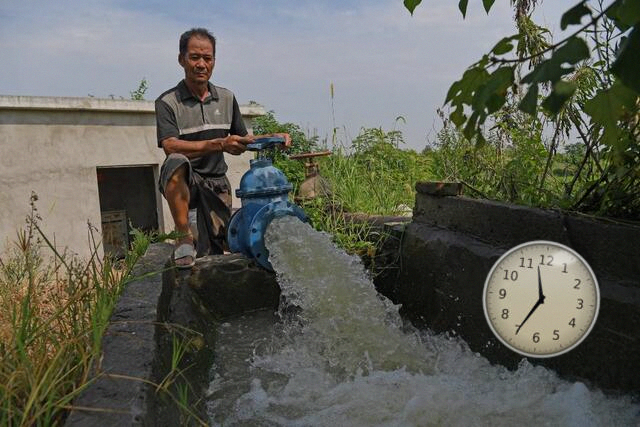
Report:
11:35
